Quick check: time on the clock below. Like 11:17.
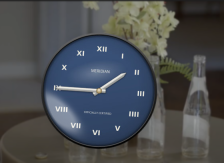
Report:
1:45
